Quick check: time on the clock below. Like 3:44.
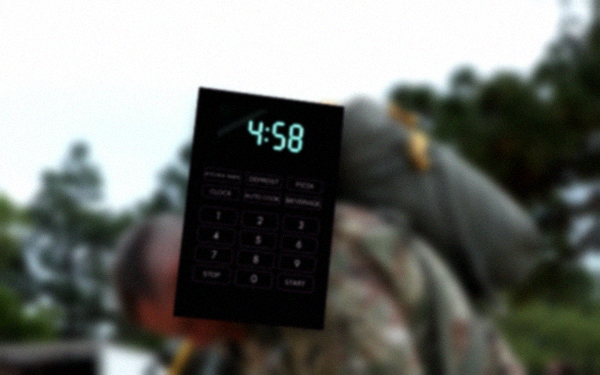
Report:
4:58
